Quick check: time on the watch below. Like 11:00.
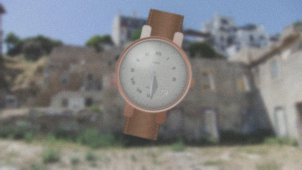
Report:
5:29
